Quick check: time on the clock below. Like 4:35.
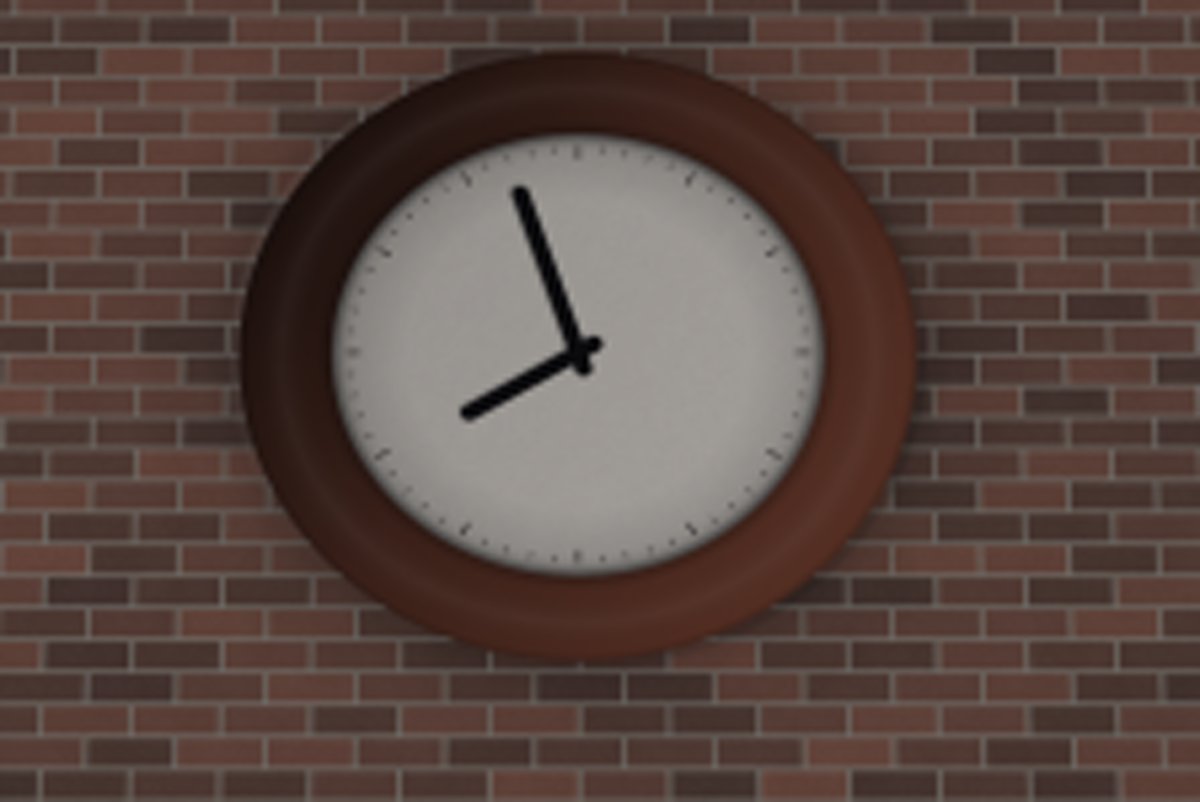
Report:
7:57
